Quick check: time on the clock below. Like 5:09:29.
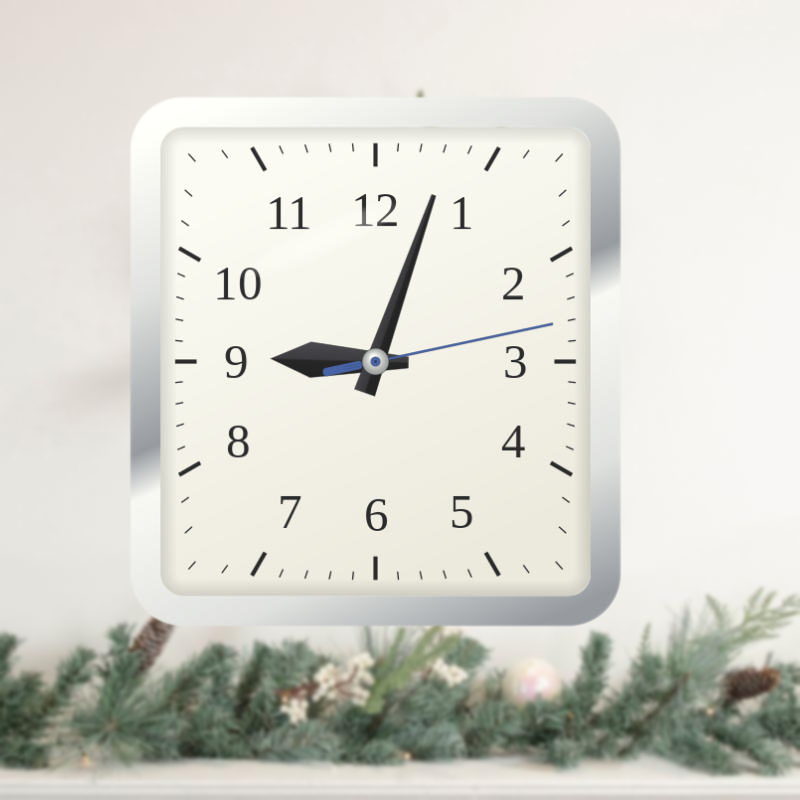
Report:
9:03:13
